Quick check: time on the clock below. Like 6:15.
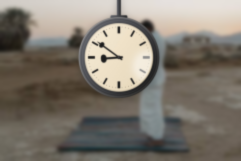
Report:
8:51
